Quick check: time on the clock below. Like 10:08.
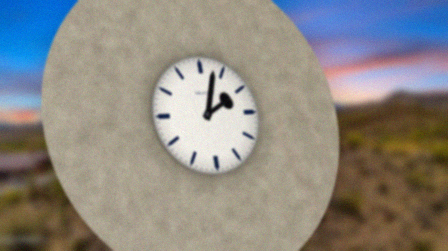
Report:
2:03
